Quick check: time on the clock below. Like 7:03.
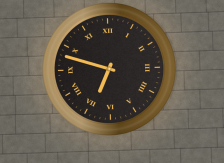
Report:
6:48
